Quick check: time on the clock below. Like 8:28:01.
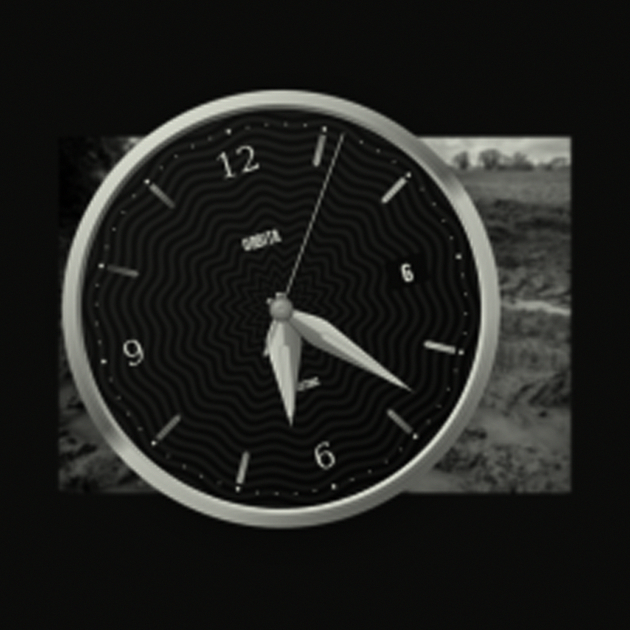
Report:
6:23:06
